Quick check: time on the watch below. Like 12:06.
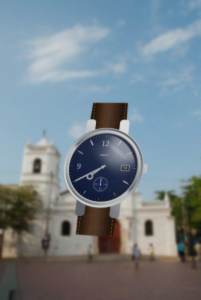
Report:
7:40
